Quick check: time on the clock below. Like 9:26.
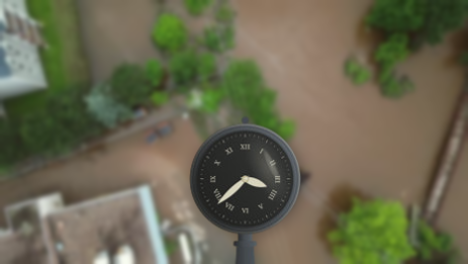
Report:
3:38
